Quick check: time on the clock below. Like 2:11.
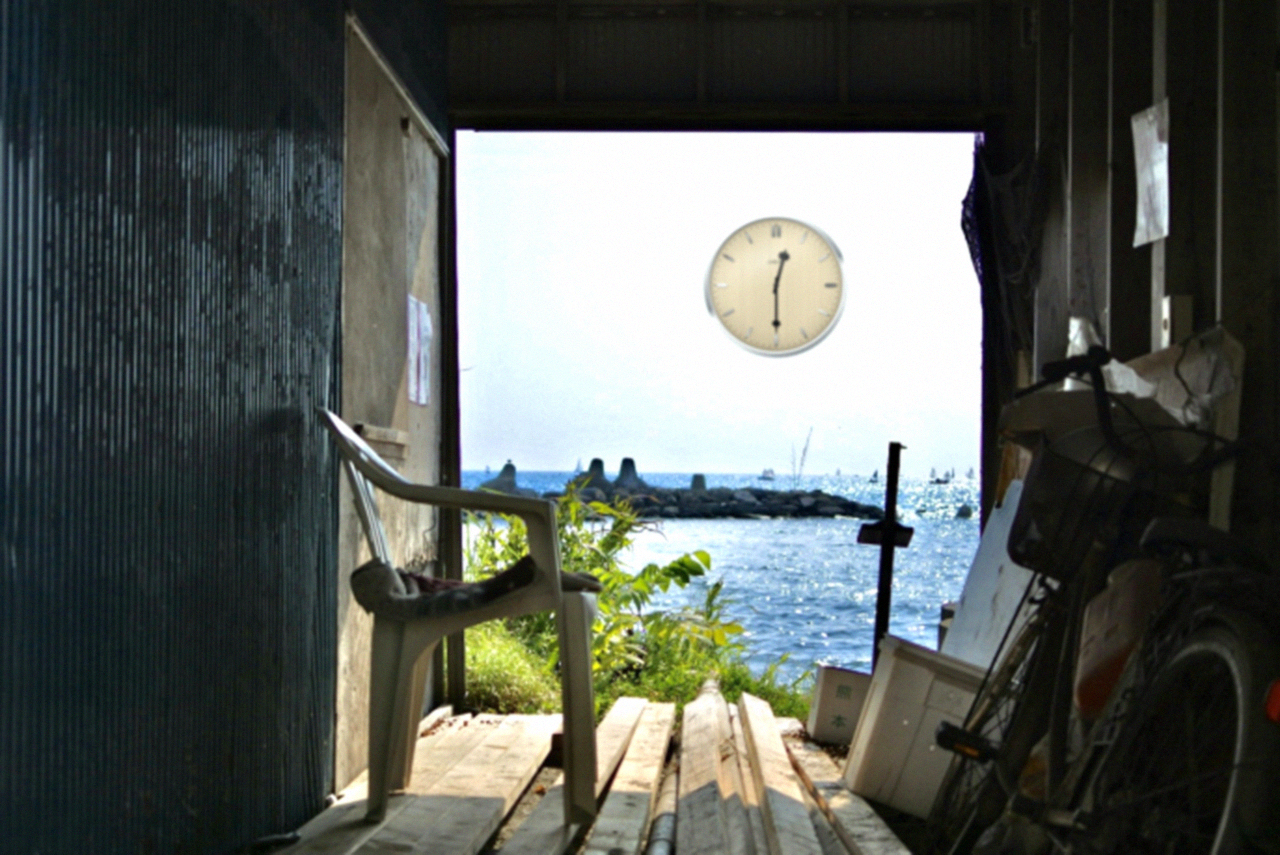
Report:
12:30
